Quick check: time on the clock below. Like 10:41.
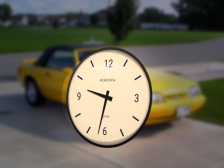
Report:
9:32
